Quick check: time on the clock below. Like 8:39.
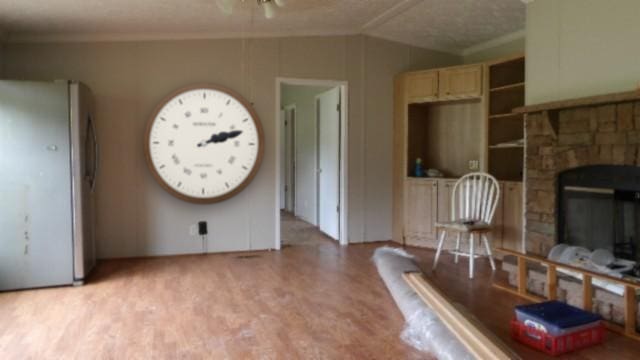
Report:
2:12
